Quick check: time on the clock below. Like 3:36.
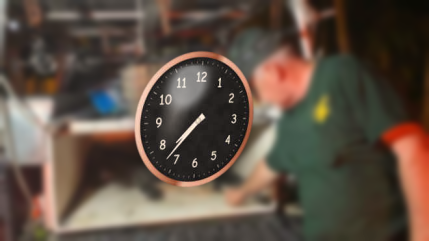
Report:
7:37
